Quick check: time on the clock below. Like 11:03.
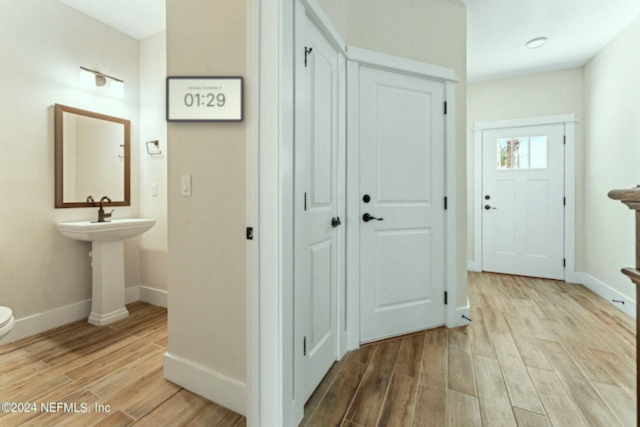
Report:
1:29
